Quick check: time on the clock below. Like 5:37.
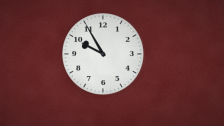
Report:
9:55
